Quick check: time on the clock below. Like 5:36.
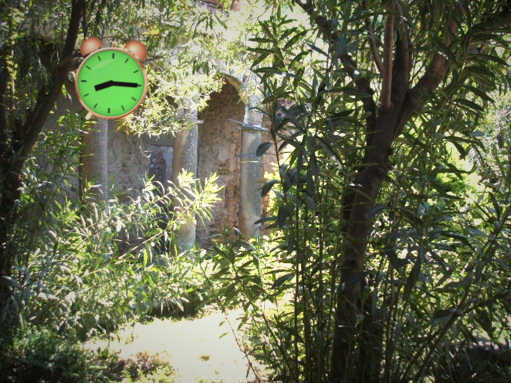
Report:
8:15
